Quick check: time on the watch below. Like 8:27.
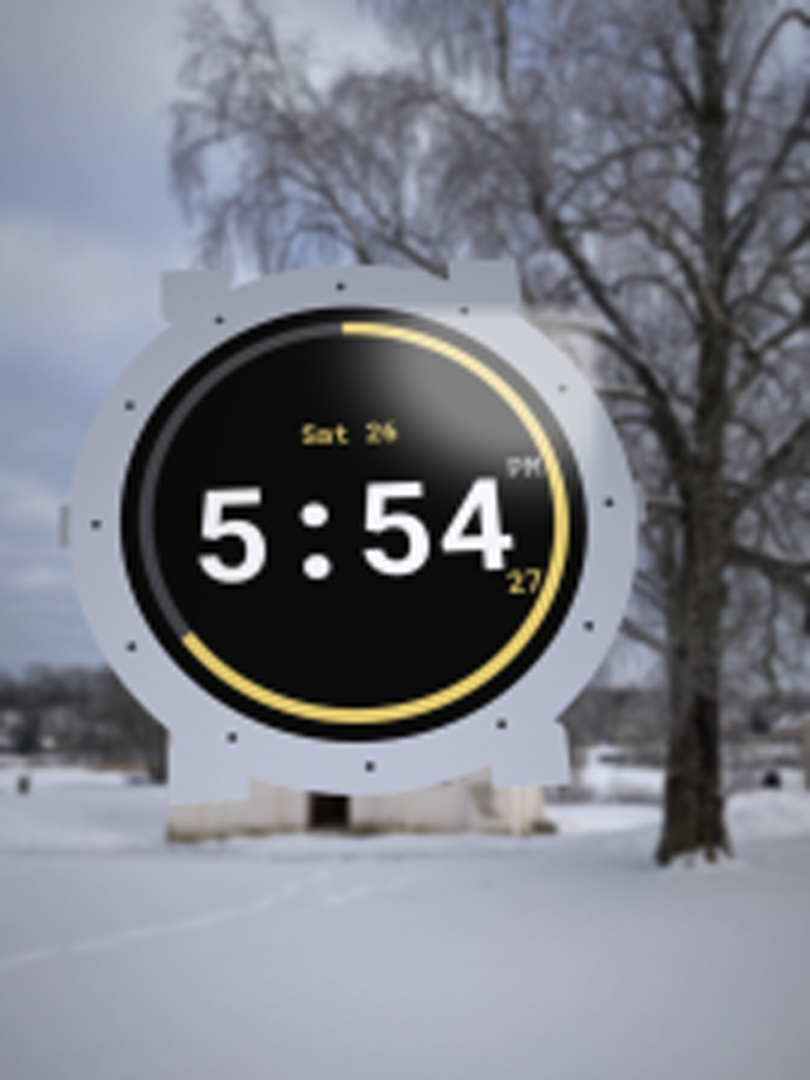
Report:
5:54
